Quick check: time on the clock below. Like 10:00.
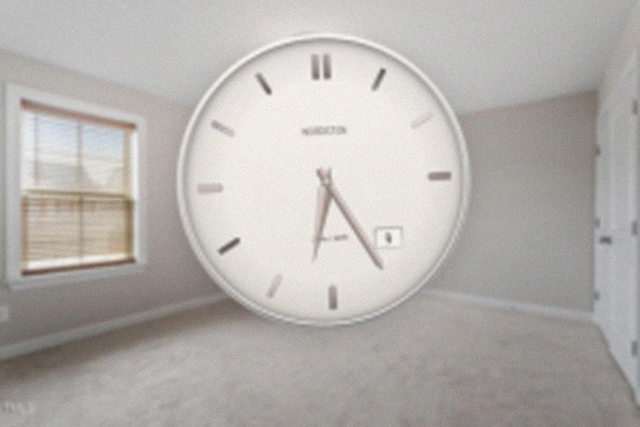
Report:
6:25
